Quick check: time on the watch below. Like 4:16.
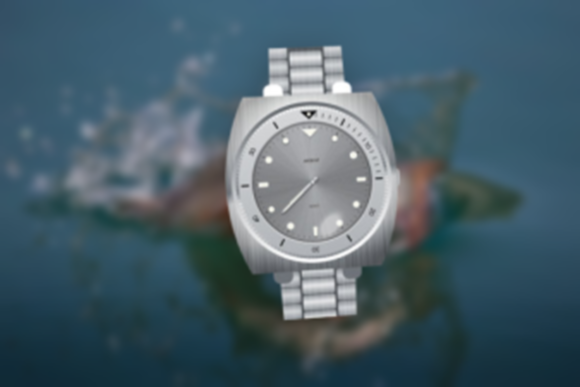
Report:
7:38
